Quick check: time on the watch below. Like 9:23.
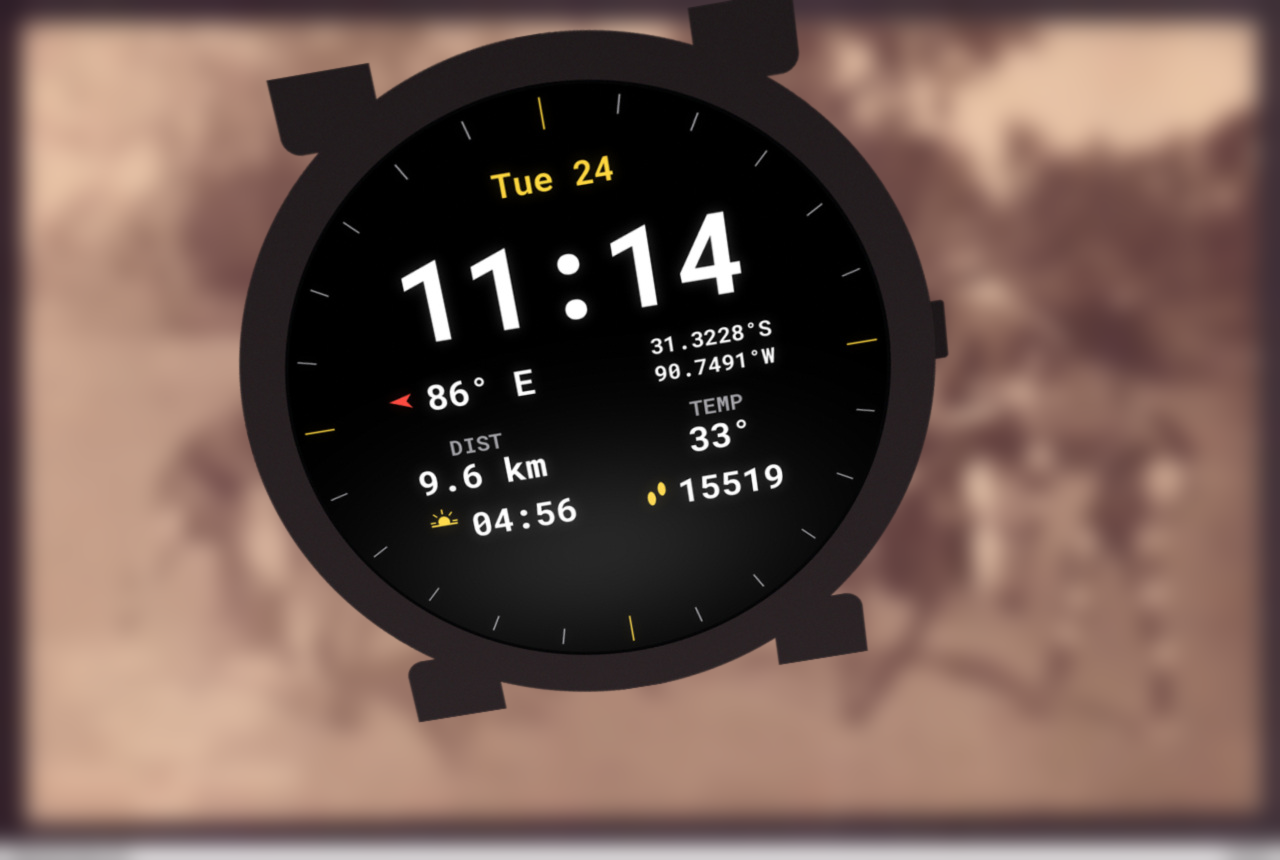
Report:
11:14
